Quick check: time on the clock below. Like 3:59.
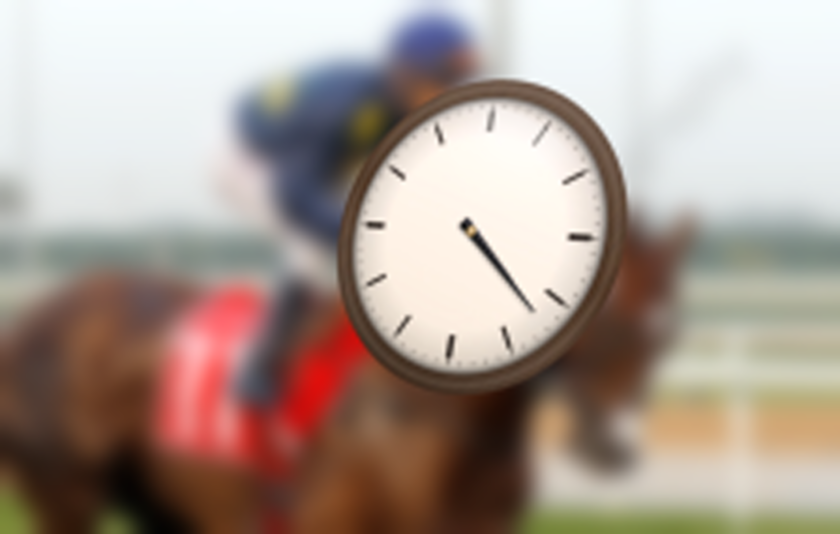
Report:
4:22
